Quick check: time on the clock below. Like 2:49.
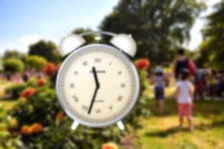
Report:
11:33
